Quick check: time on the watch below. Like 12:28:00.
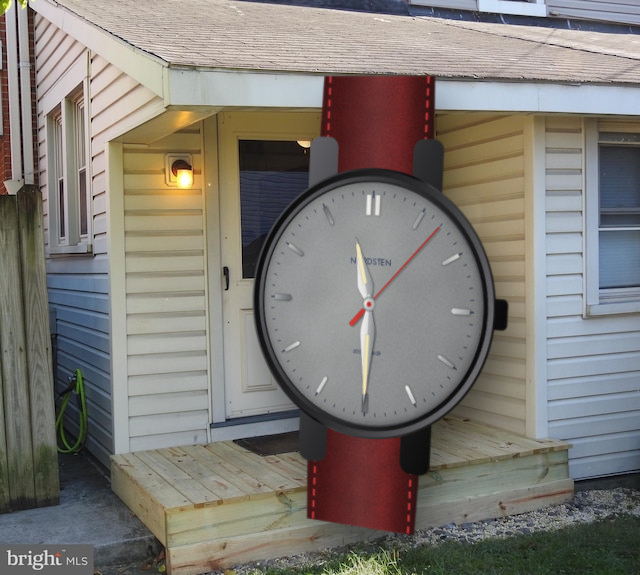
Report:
11:30:07
